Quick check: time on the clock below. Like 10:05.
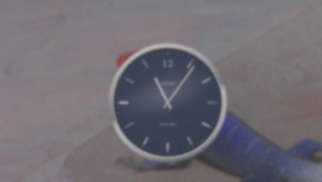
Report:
11:06
